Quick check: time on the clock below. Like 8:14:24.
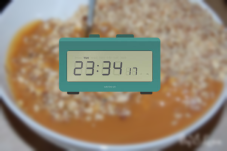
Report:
23:34:17
